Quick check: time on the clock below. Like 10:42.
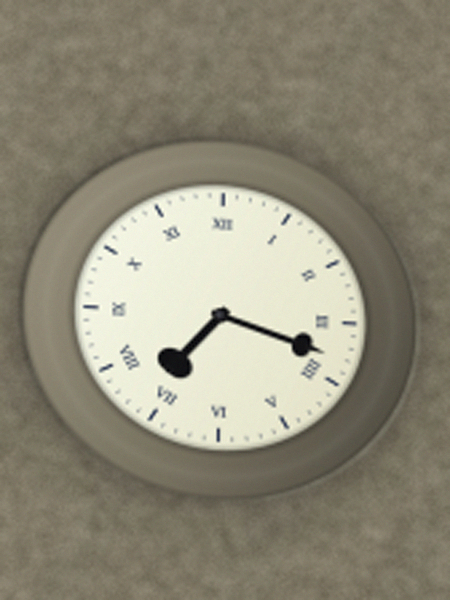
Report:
7:18
